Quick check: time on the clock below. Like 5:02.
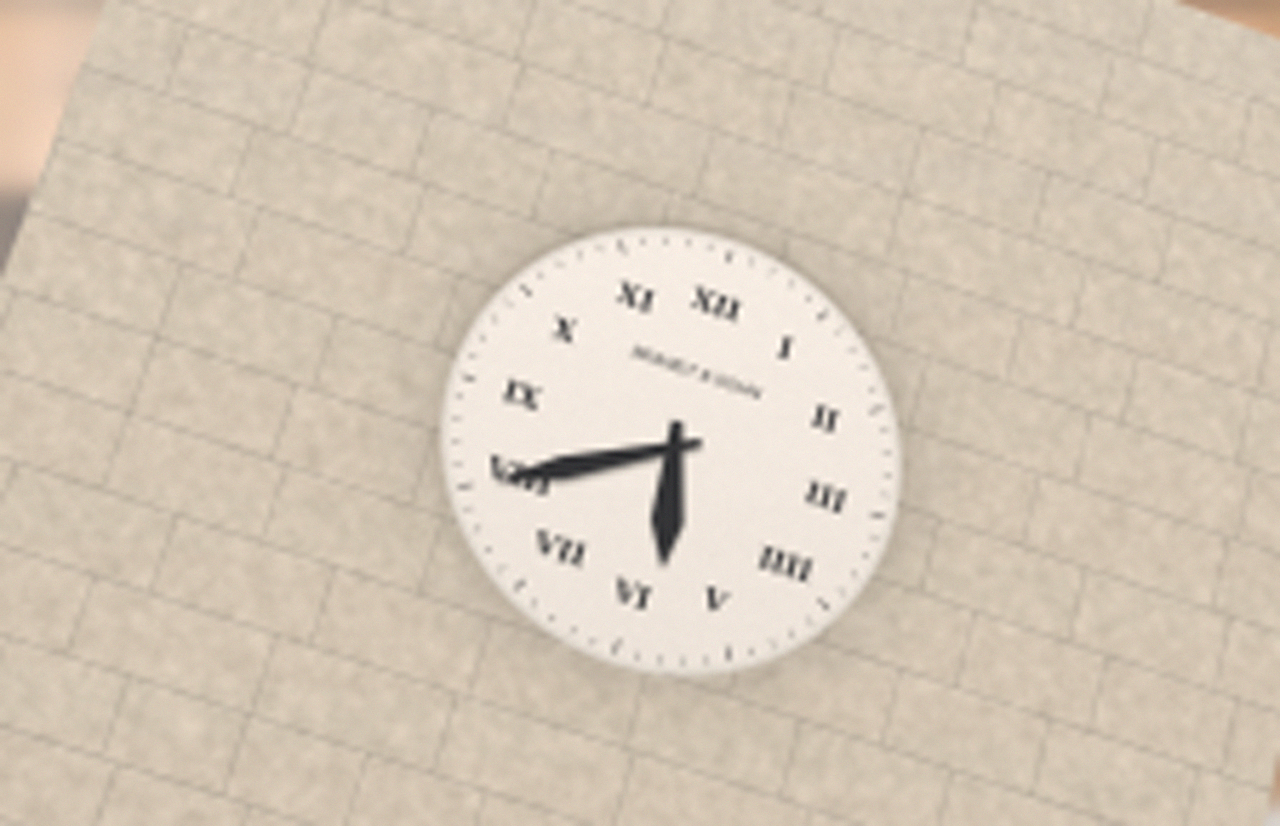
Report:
5:40
